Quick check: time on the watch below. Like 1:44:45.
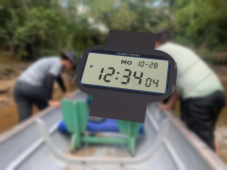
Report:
12:34:04
